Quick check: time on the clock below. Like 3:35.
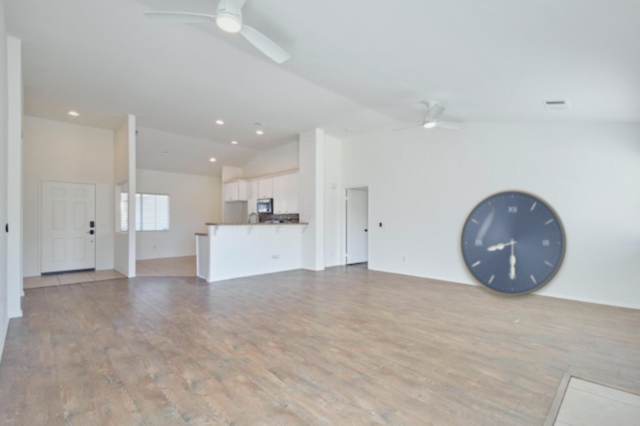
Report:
8:30
